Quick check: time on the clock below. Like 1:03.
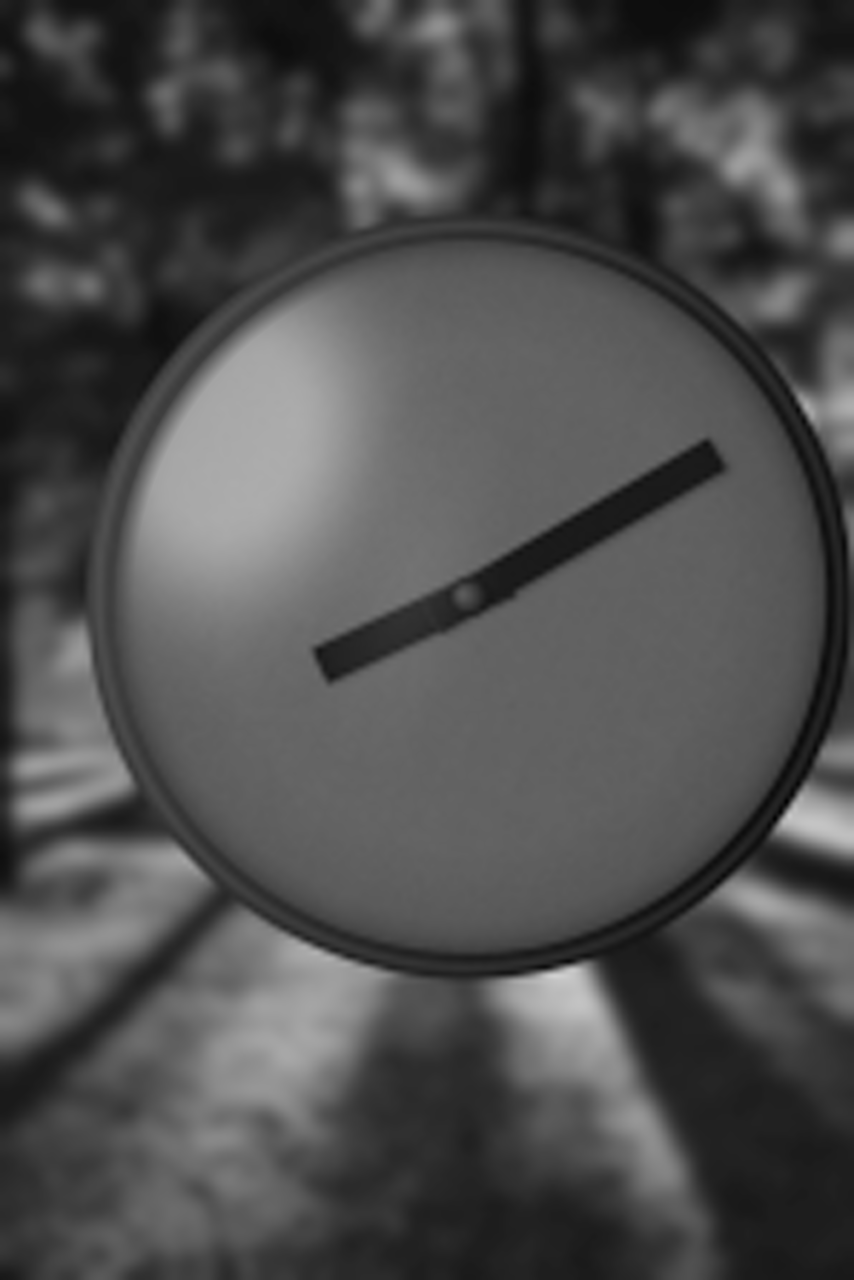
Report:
8:10
